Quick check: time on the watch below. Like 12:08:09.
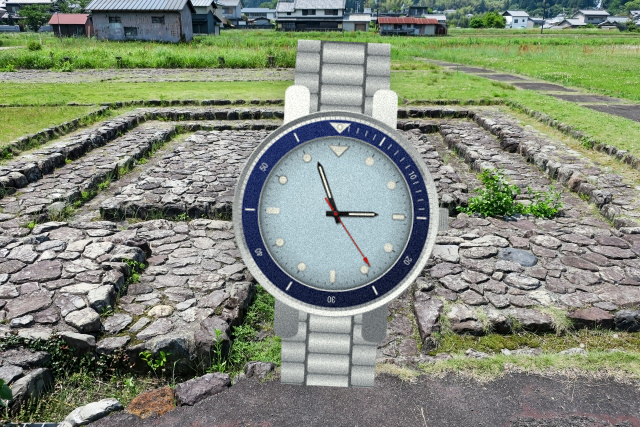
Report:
2:56:24
